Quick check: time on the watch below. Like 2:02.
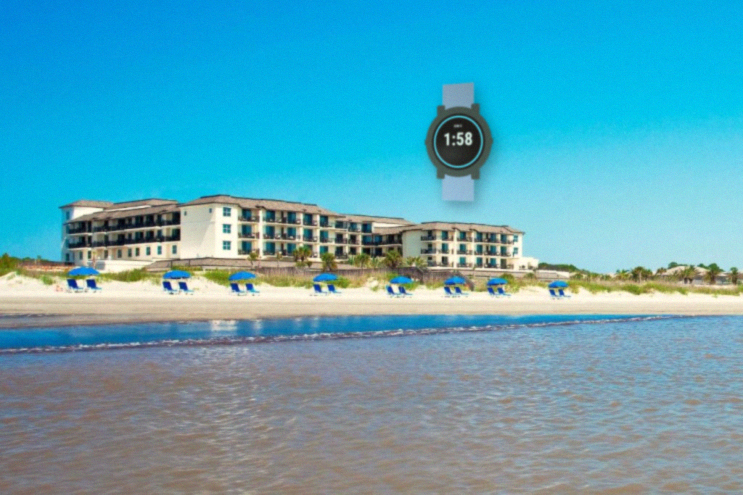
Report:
1:58
